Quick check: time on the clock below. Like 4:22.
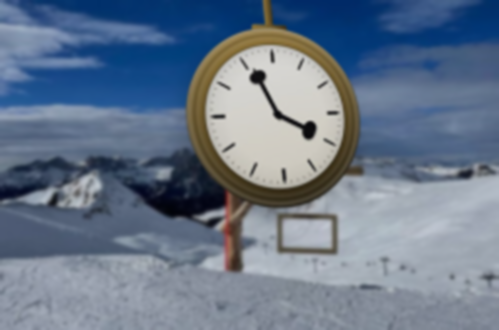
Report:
3:56
